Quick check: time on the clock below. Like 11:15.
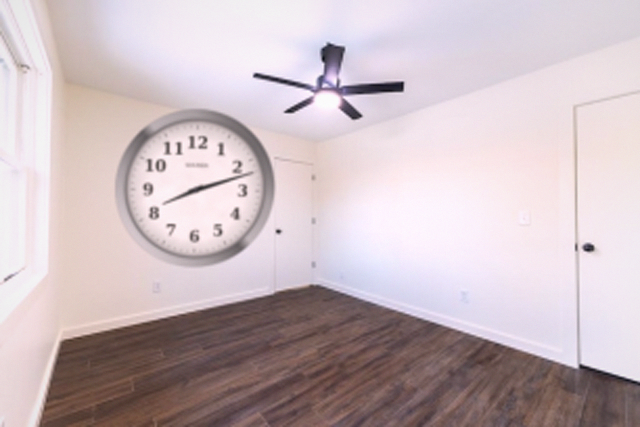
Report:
8:12
